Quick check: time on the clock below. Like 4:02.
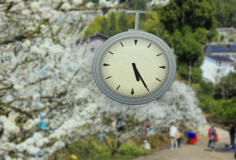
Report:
5:25
